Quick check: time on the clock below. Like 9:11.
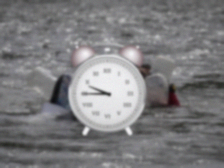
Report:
9:45
